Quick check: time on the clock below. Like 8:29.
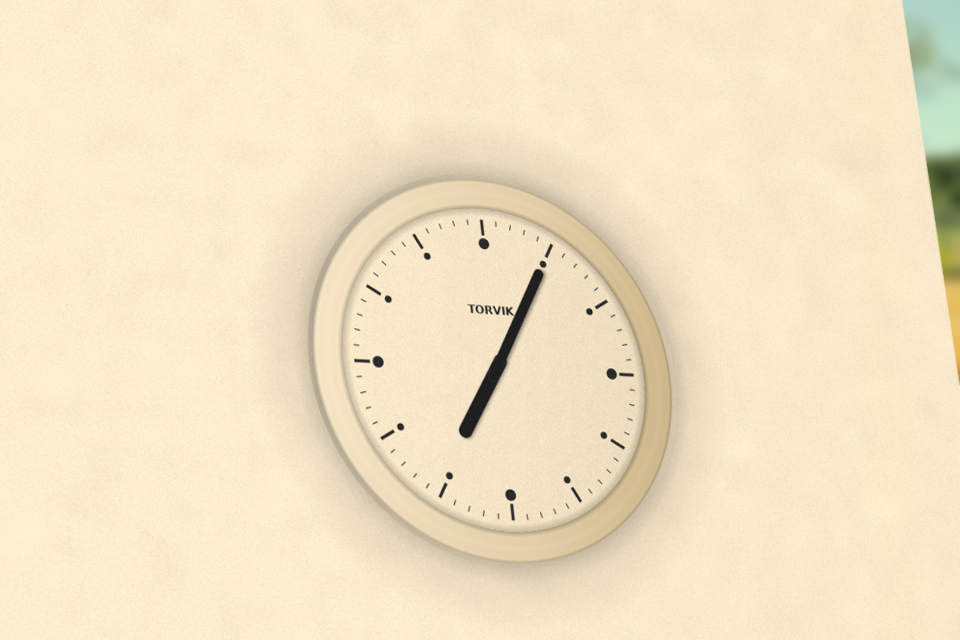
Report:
7:05
